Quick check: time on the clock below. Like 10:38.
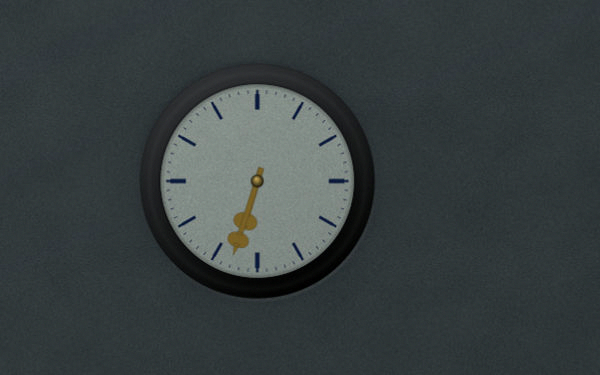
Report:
6:33
